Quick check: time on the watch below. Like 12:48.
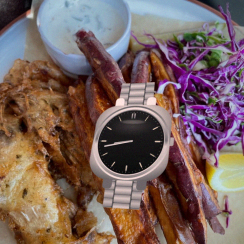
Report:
8:43
